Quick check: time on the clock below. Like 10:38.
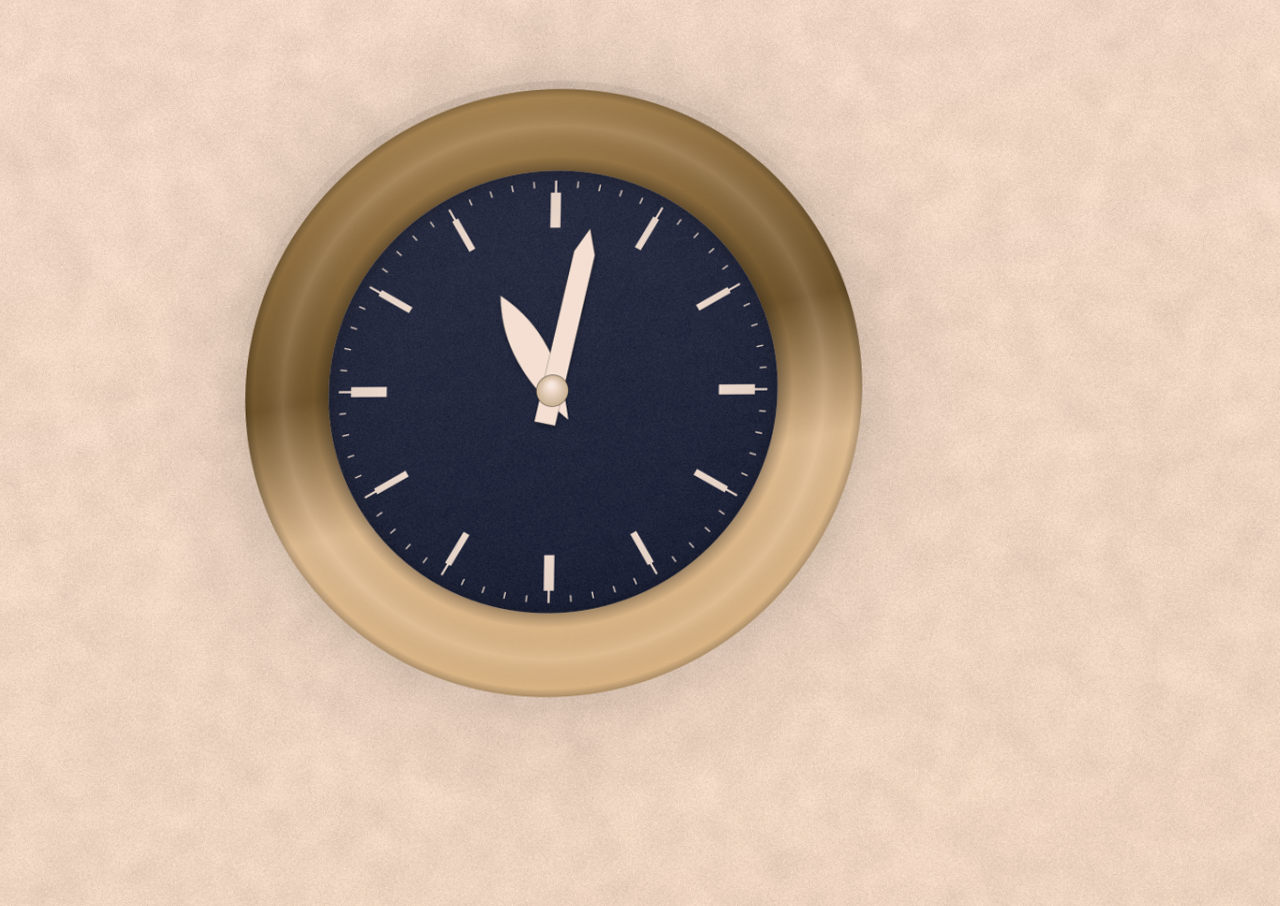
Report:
11:02
